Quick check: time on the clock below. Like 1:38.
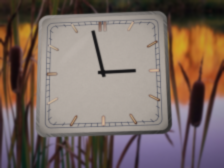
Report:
2:58
